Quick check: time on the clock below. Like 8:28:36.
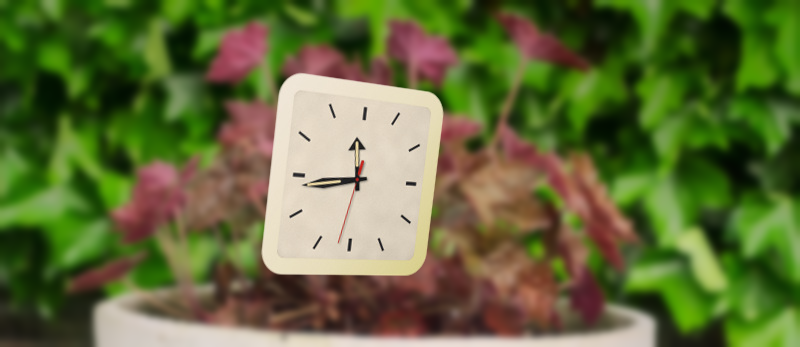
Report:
11:43:32
